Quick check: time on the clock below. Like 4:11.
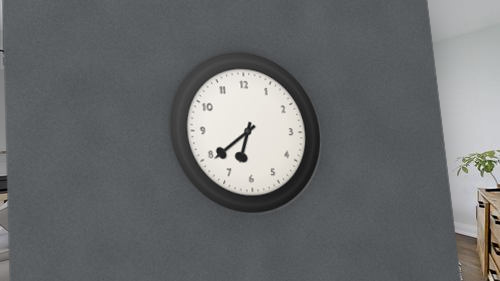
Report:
6:39
